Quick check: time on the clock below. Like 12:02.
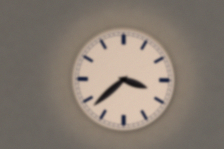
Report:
3:38
